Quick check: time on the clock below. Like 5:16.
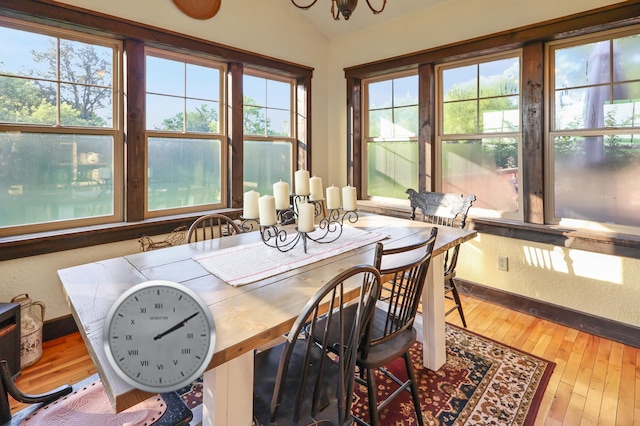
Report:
2:10
